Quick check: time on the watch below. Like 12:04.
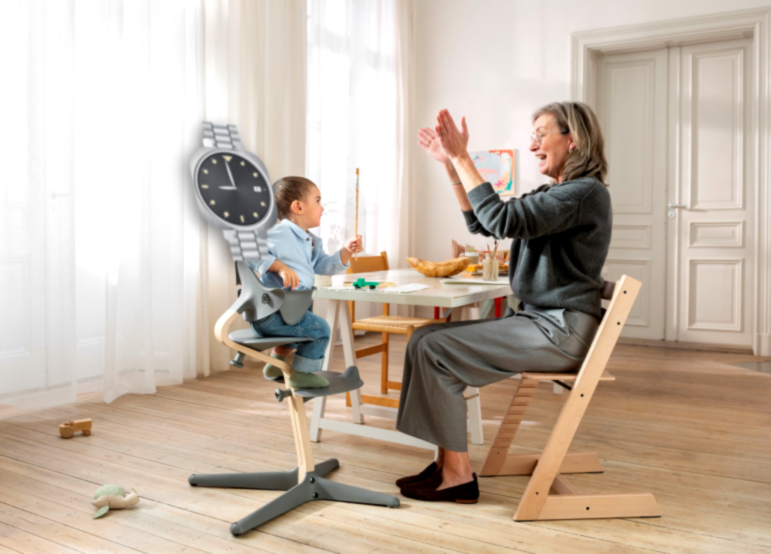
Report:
8:59
